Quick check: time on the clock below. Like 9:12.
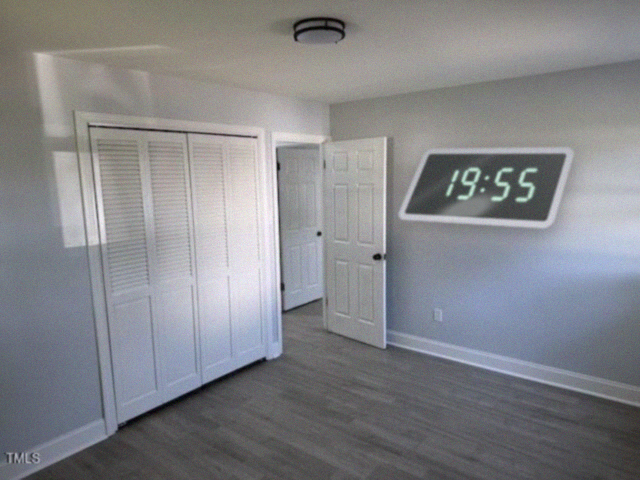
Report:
19:55
